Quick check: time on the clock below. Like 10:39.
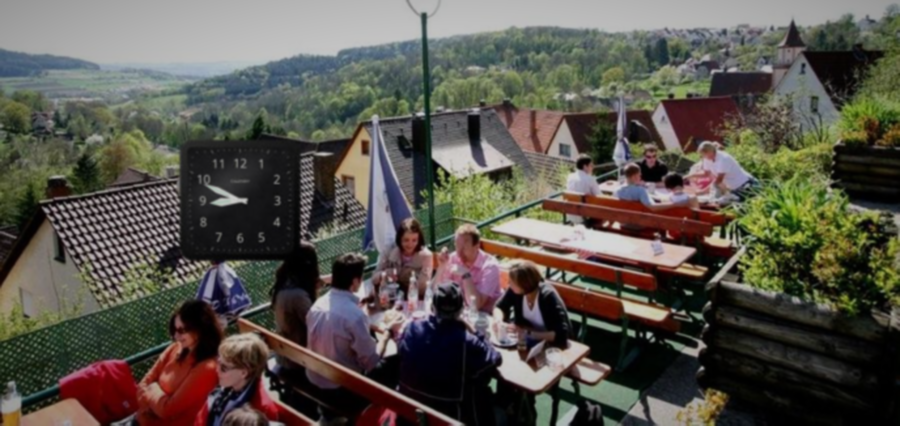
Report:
8:49
